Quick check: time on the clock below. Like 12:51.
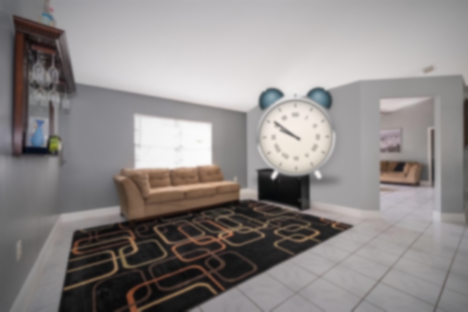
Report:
9:51
